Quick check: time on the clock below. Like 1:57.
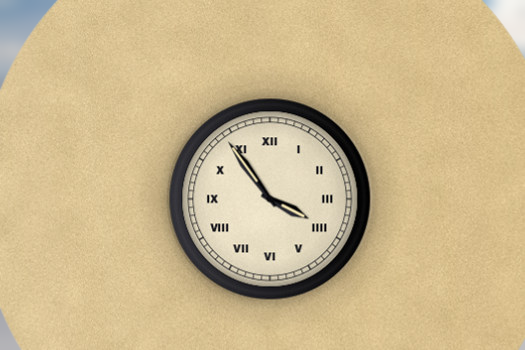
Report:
3:54
